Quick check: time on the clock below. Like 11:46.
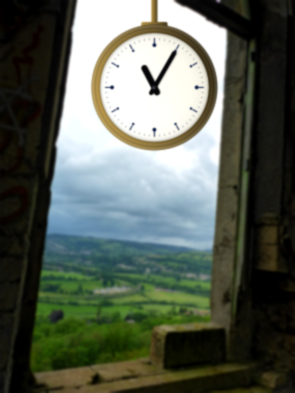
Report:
11:05
